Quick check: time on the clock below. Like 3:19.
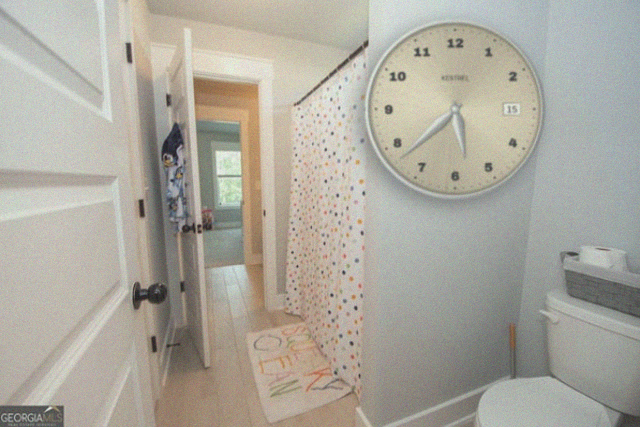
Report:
5:38
